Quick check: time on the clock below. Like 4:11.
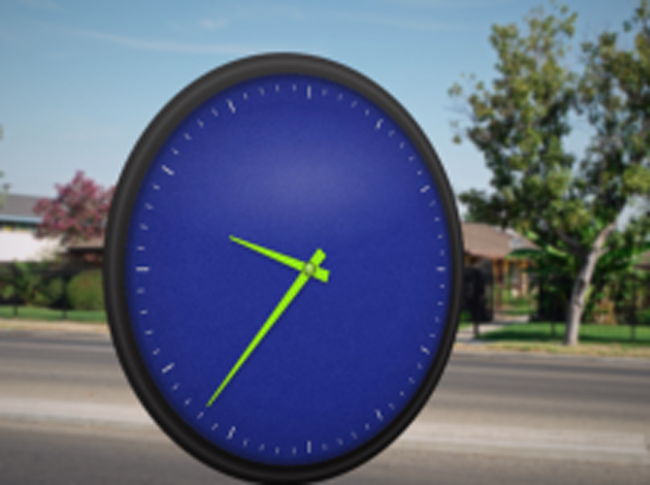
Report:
9:37
